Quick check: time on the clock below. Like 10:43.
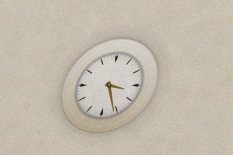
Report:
3:26
